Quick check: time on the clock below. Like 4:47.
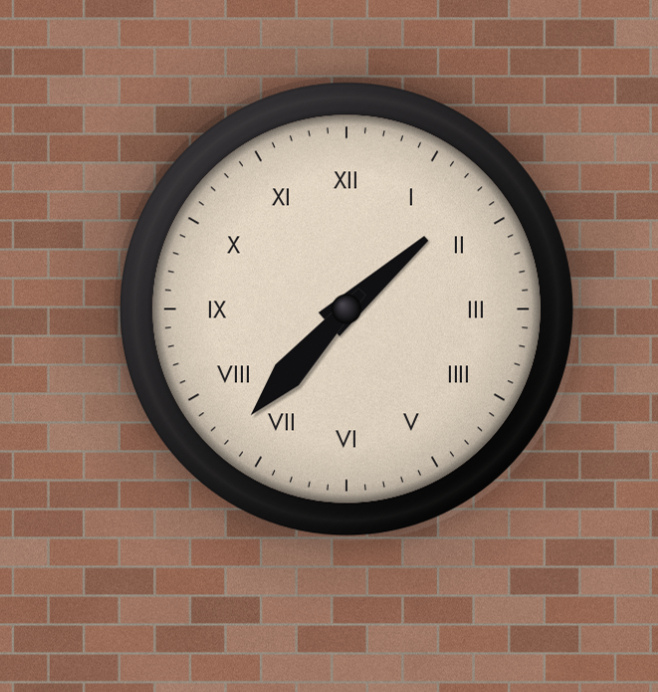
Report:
1:37
